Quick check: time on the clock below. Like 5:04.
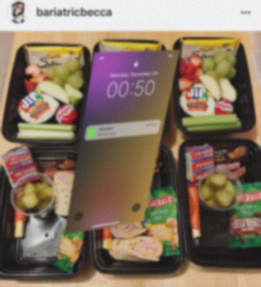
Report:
0:50
